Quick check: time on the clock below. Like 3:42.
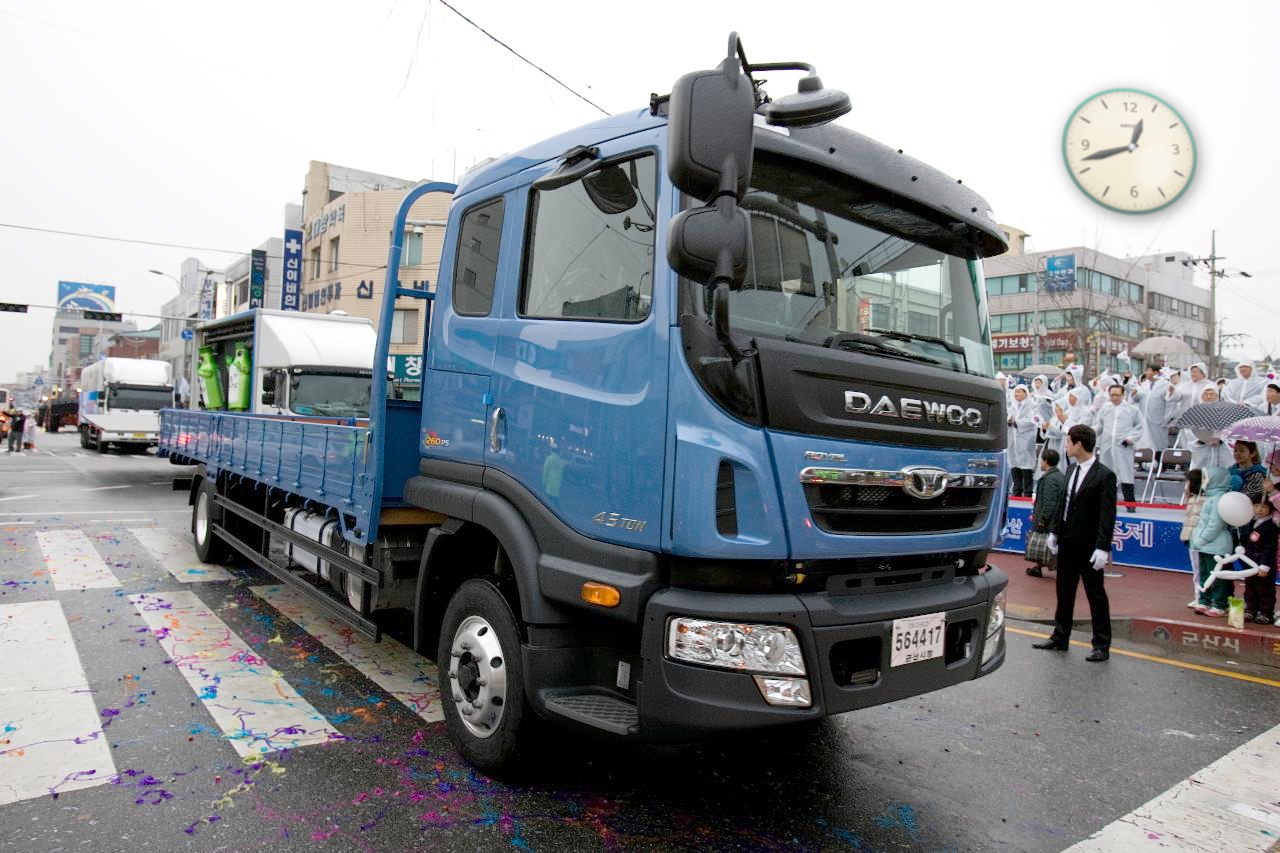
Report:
12:42
